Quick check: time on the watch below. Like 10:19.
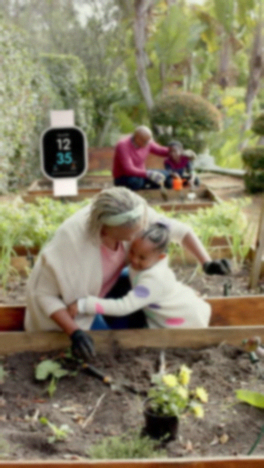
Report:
12:35
